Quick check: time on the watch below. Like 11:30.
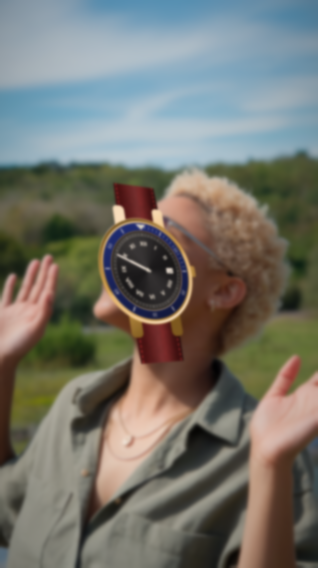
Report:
9:49
